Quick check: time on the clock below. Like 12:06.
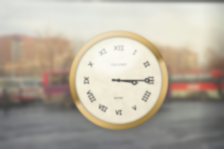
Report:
3:15
